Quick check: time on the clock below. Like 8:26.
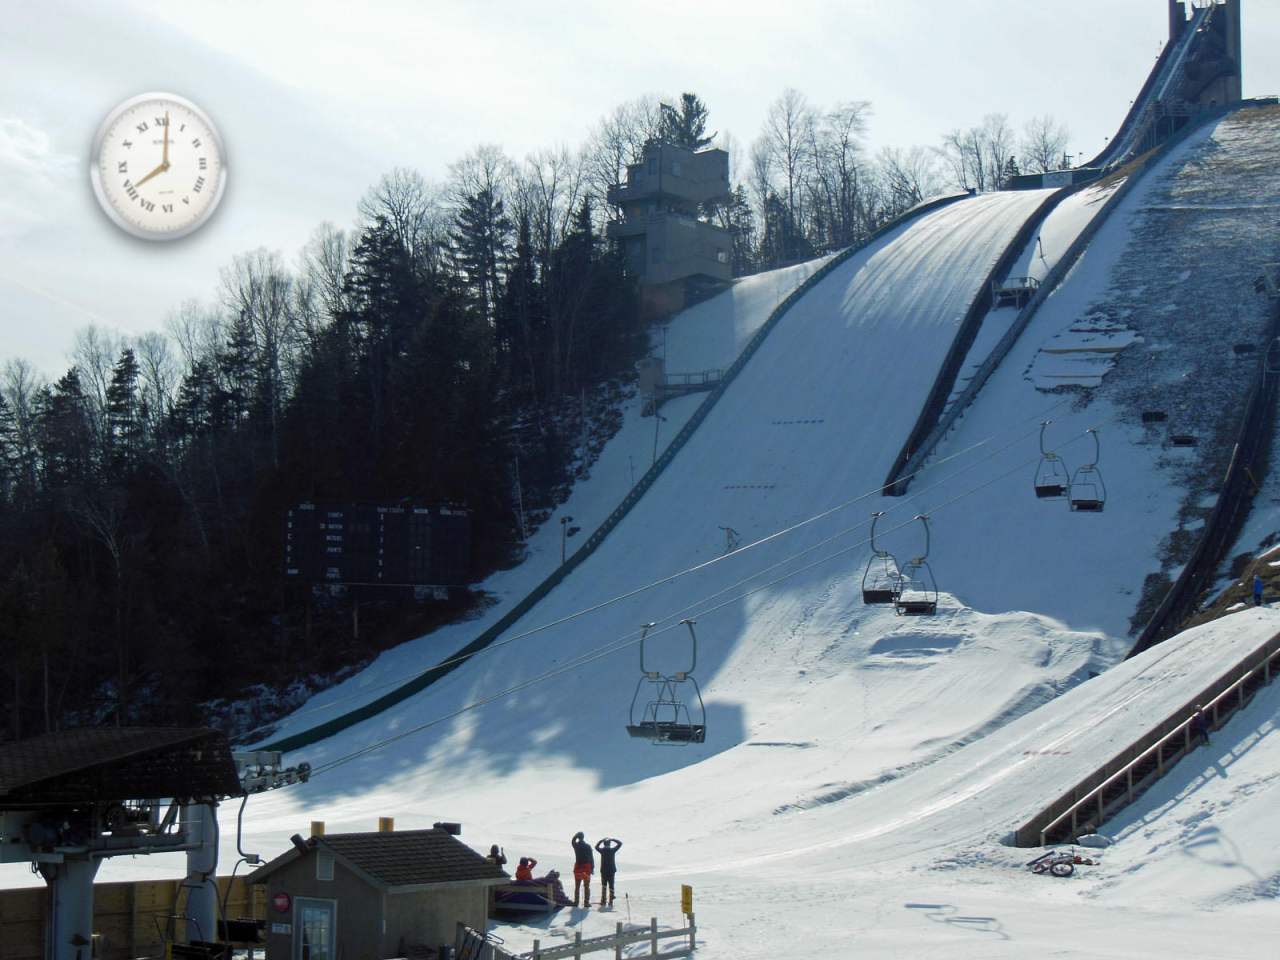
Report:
8:01
